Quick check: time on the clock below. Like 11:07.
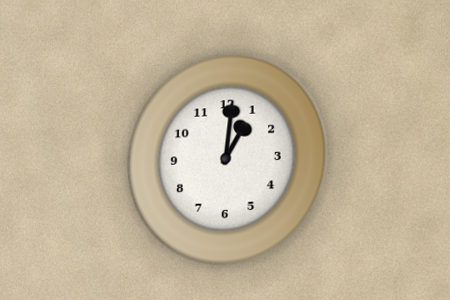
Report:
1:01
